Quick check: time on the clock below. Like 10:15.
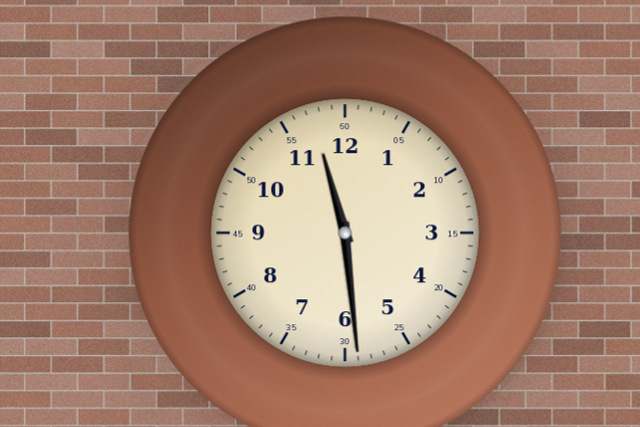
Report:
11:29
